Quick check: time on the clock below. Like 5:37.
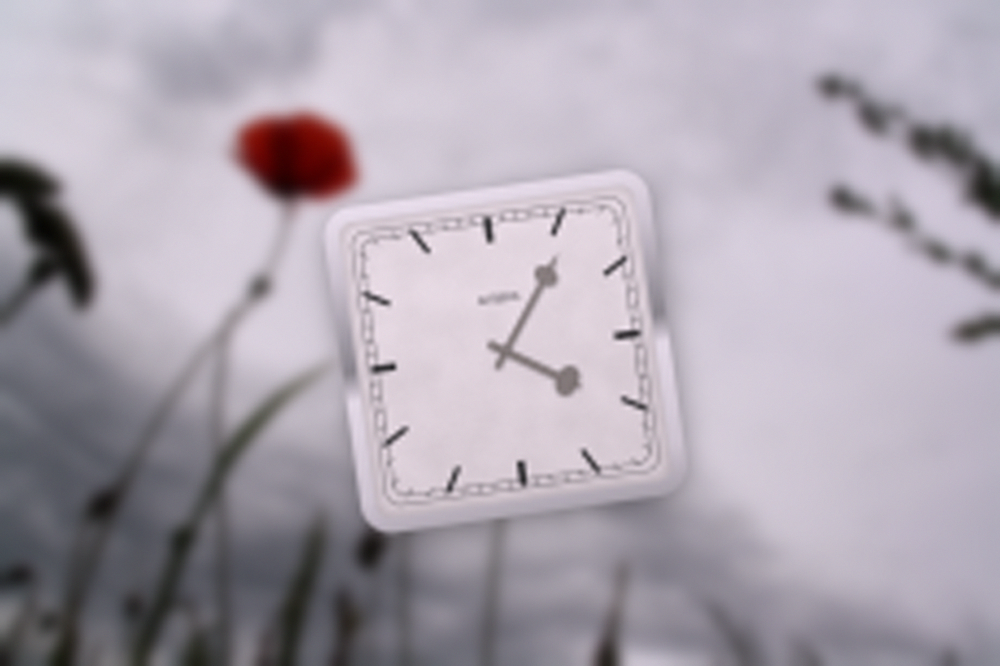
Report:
4:06
